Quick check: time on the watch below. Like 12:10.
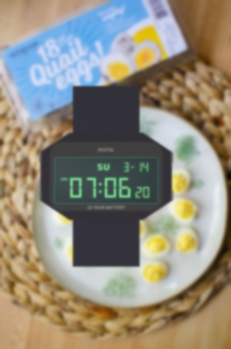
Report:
7:06
